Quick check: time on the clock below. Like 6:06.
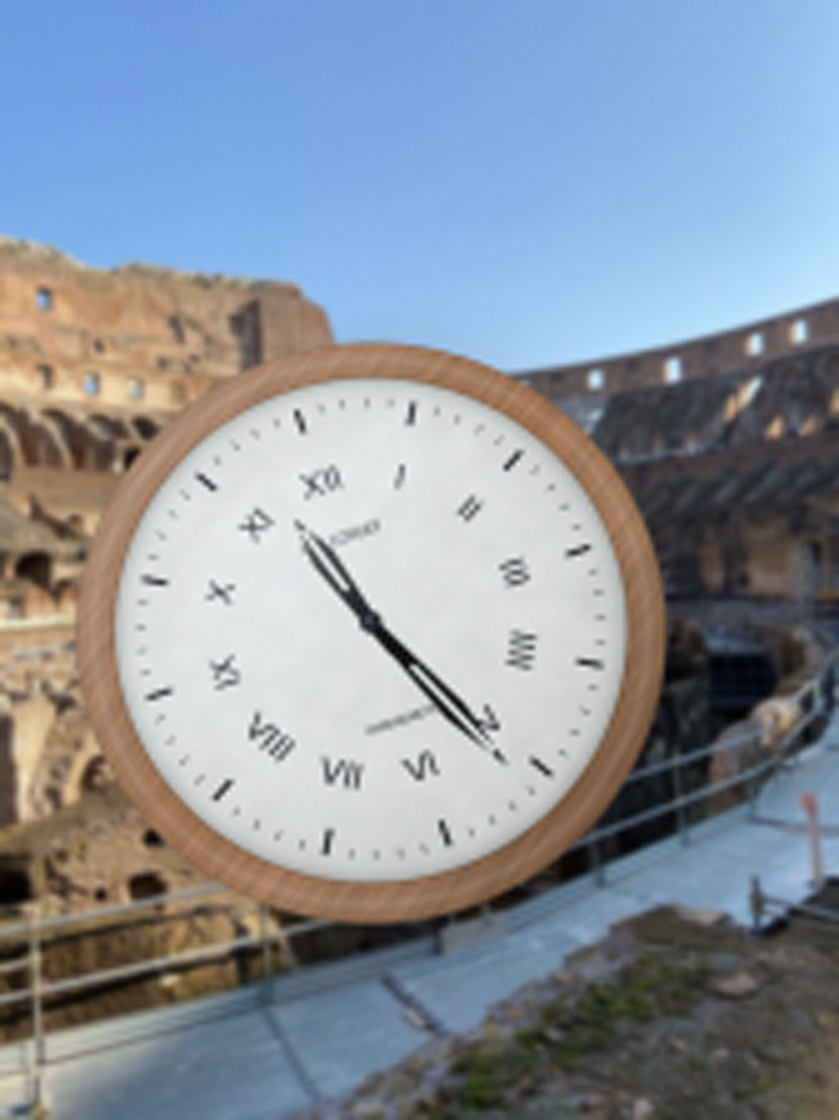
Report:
11:26
